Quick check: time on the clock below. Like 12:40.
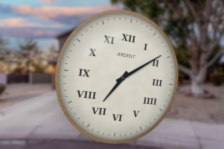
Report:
7:09
